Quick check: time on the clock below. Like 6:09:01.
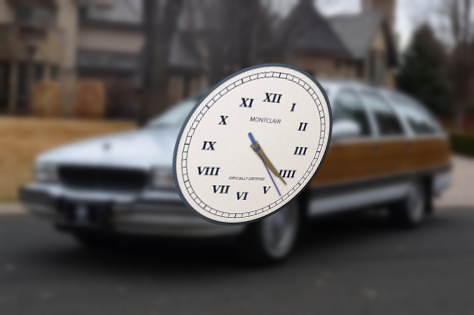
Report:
4:21:23
